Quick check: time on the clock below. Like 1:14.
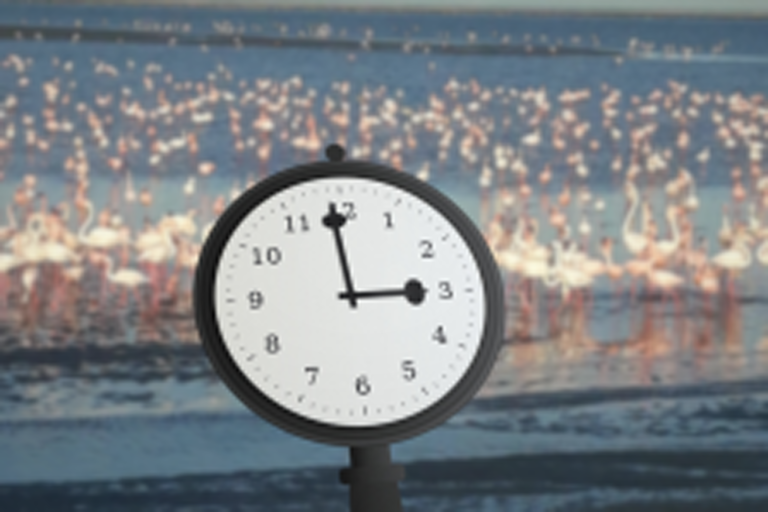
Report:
2:59
